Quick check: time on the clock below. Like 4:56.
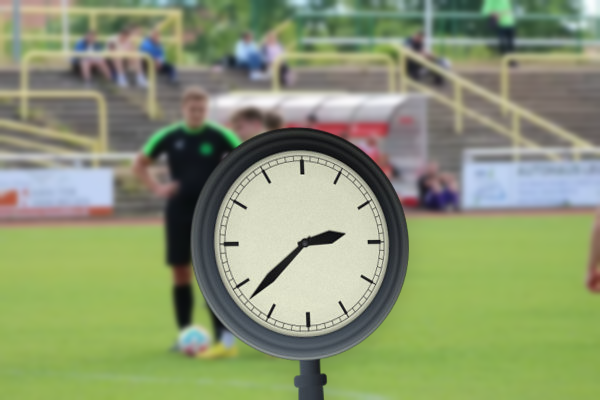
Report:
2:38
